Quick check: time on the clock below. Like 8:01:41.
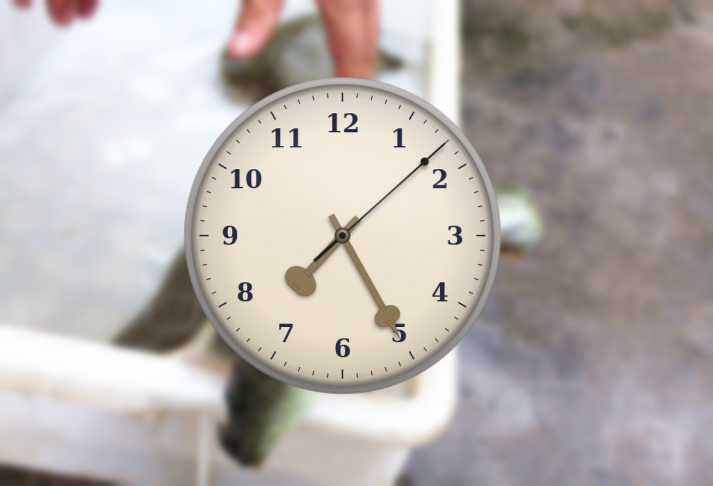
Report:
7:25:08
